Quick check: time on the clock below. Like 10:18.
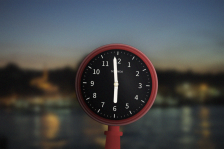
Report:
5:59
